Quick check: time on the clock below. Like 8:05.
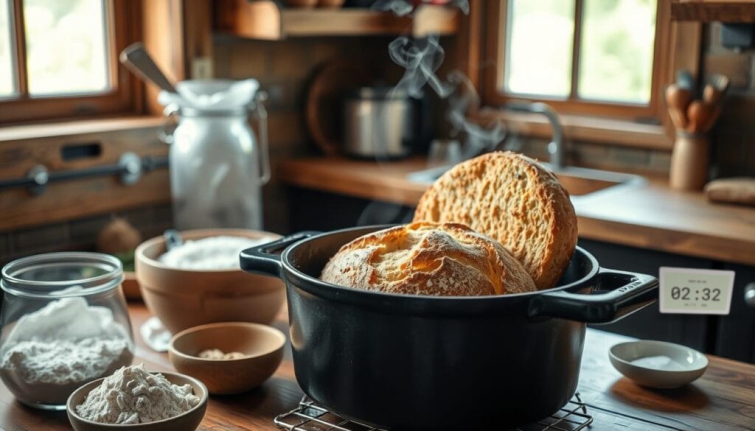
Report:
2:32
